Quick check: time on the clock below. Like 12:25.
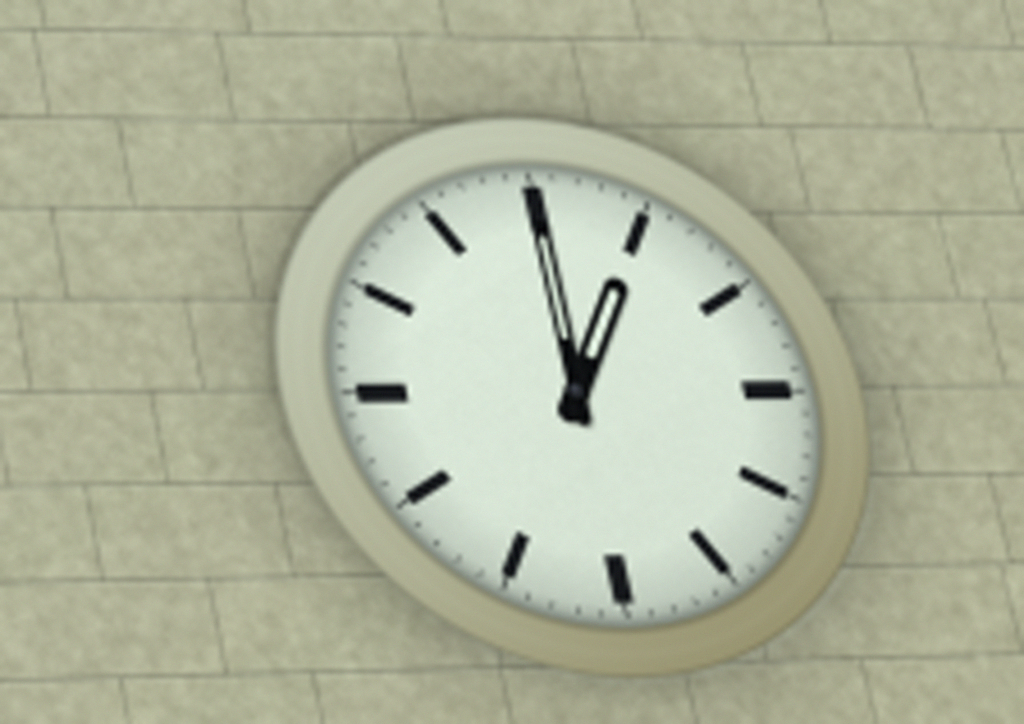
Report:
1:00
